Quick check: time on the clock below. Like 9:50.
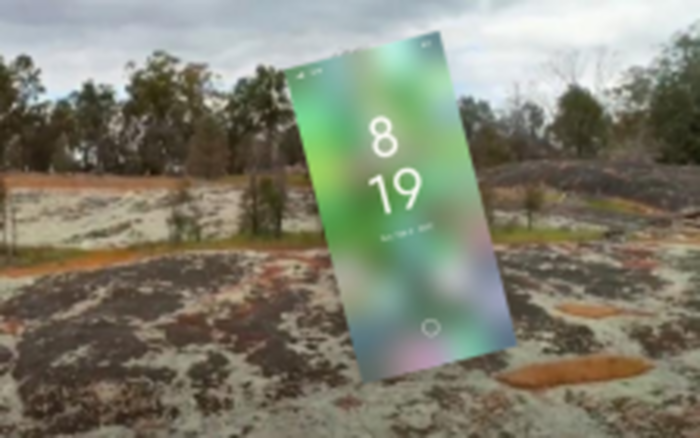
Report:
8:19
